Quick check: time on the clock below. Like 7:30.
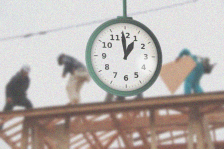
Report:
12:59
